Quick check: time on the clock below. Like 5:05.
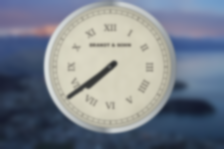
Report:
7:39
